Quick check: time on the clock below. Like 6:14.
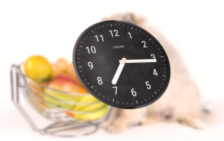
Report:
7:16
